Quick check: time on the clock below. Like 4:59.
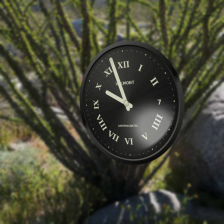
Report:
9:57
